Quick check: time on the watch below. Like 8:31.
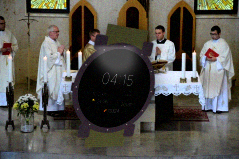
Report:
4:15
